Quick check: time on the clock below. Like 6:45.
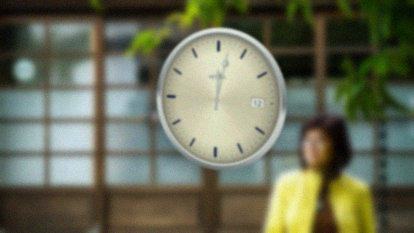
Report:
12:02
